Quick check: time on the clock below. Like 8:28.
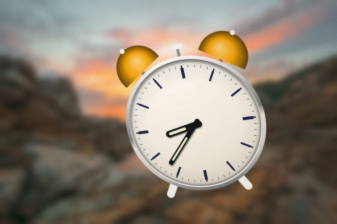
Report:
8:37
